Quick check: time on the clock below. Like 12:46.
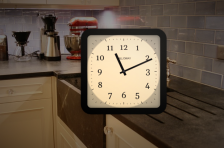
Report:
11:11
